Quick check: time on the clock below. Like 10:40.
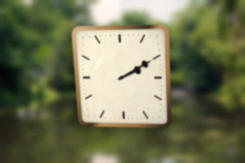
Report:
2:10
